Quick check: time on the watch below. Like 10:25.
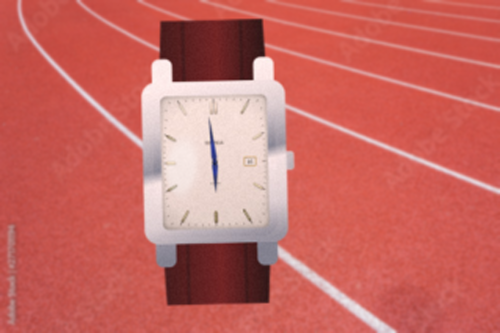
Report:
5:59
